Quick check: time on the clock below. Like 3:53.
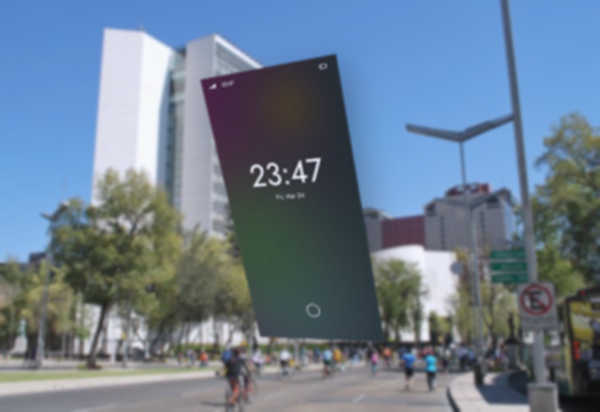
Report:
23:47
